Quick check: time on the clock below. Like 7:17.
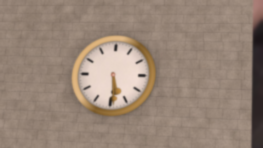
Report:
5:29
